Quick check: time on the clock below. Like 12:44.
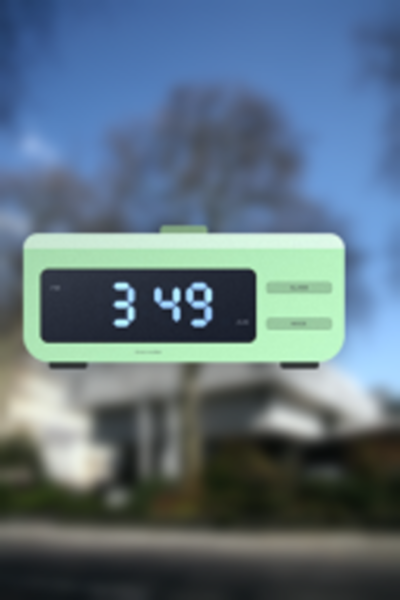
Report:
3:49
